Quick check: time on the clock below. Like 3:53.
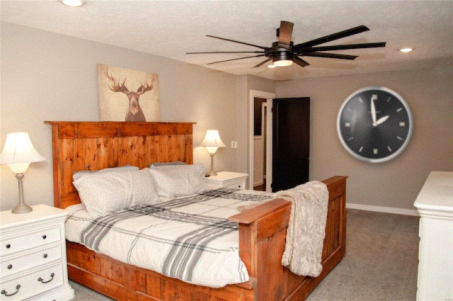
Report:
1:59
